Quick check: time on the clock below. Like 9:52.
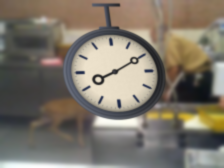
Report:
8:10
